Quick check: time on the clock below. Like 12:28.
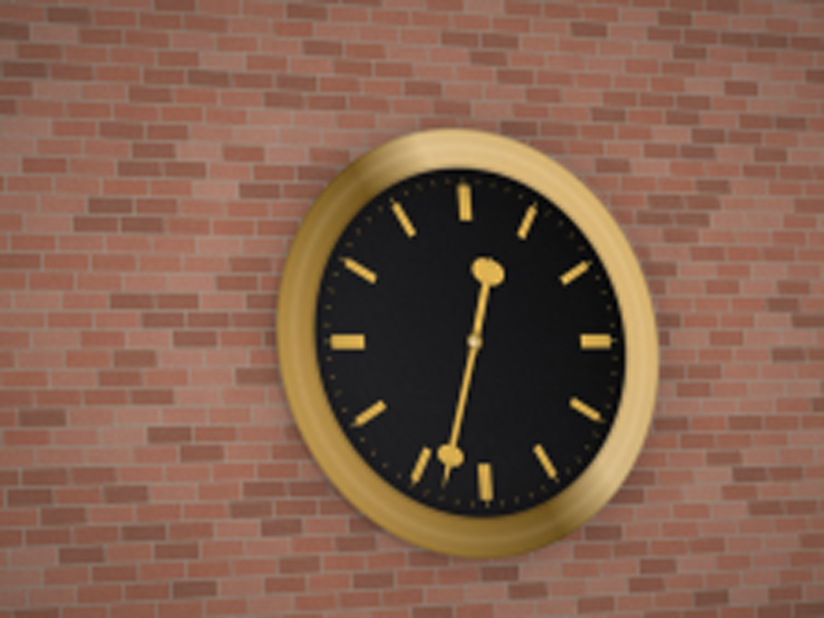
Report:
12:33
